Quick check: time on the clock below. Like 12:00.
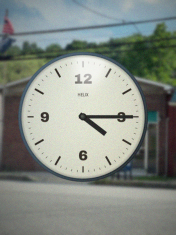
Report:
4:15
